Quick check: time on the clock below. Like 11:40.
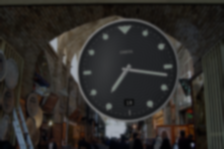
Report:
7:17
